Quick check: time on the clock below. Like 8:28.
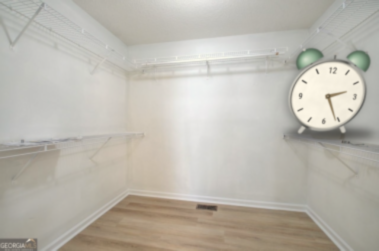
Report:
2:26
